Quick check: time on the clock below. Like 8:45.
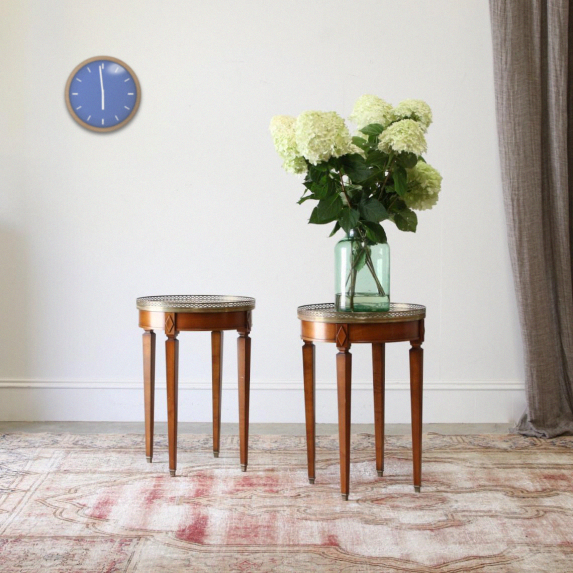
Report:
5:59
